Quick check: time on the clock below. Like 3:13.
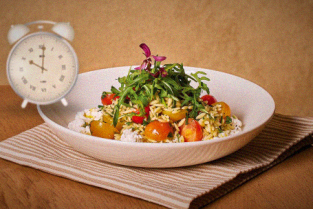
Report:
10:01
